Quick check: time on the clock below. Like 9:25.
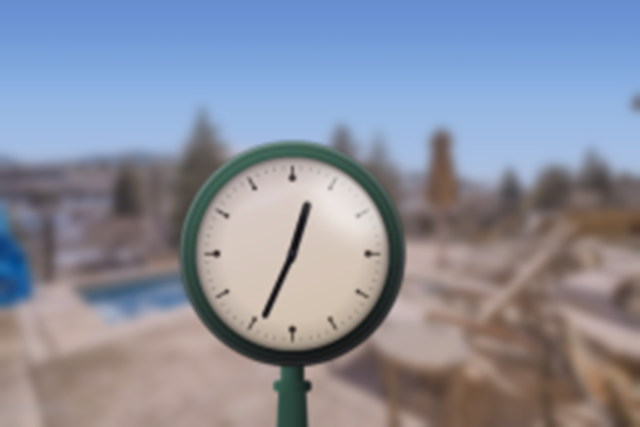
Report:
12:34
